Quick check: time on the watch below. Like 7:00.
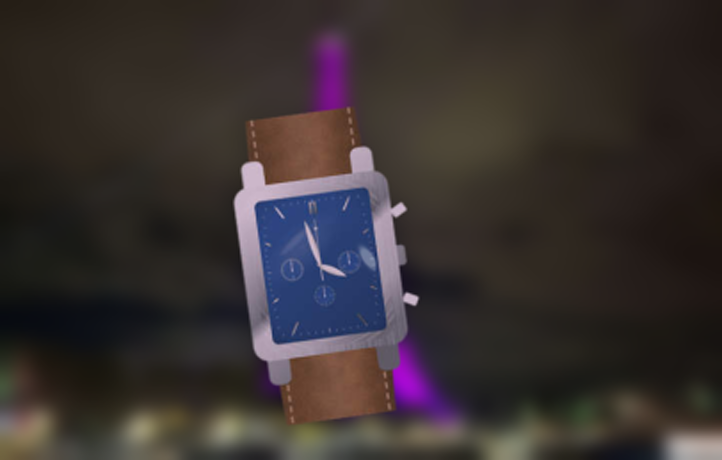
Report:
3:58
